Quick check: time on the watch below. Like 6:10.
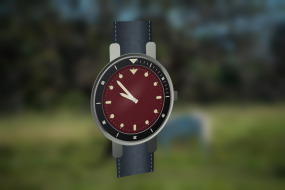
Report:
9:53
